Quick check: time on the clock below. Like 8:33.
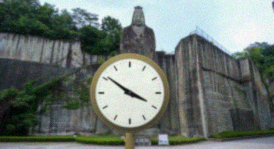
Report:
3:51
